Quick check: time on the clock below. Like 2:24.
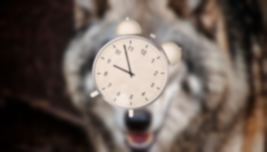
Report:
8:53
